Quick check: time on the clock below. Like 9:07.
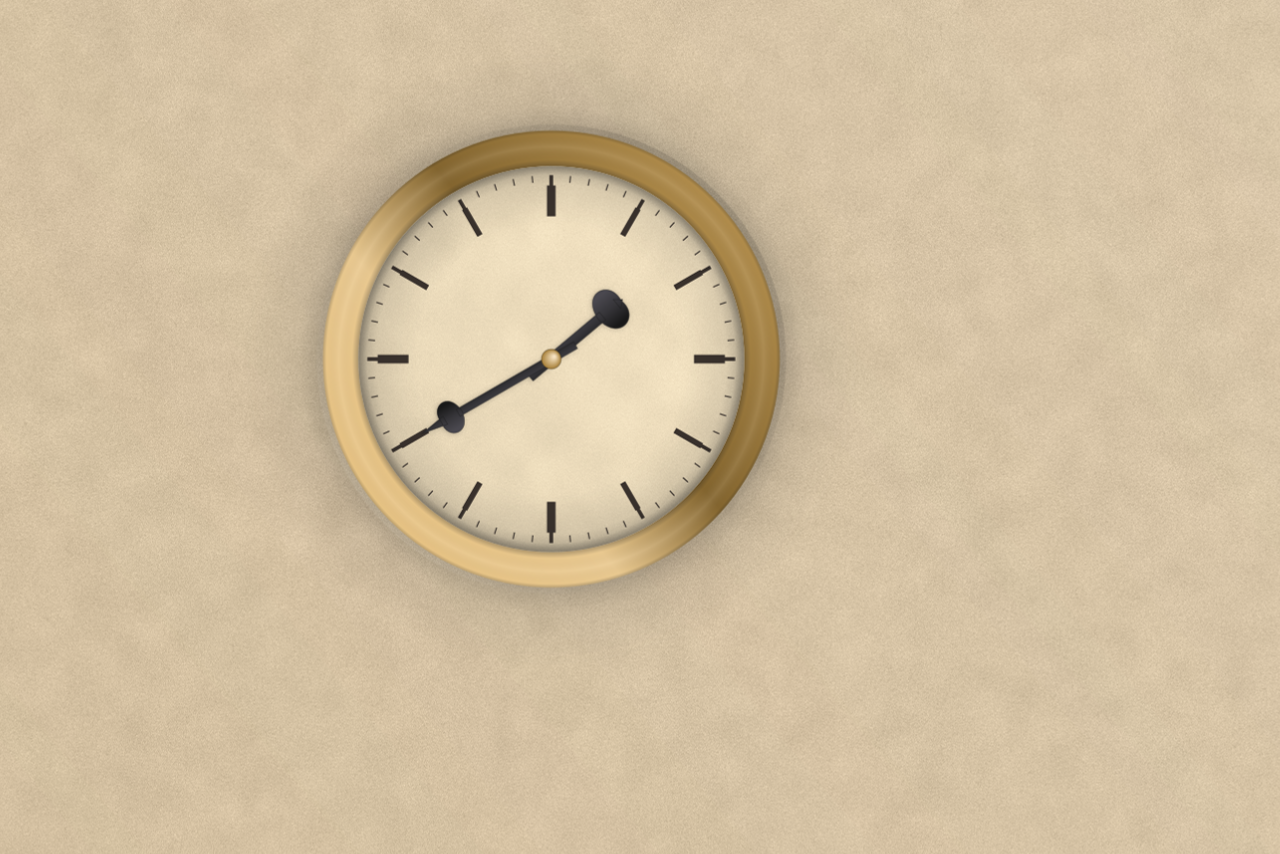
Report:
1:40
